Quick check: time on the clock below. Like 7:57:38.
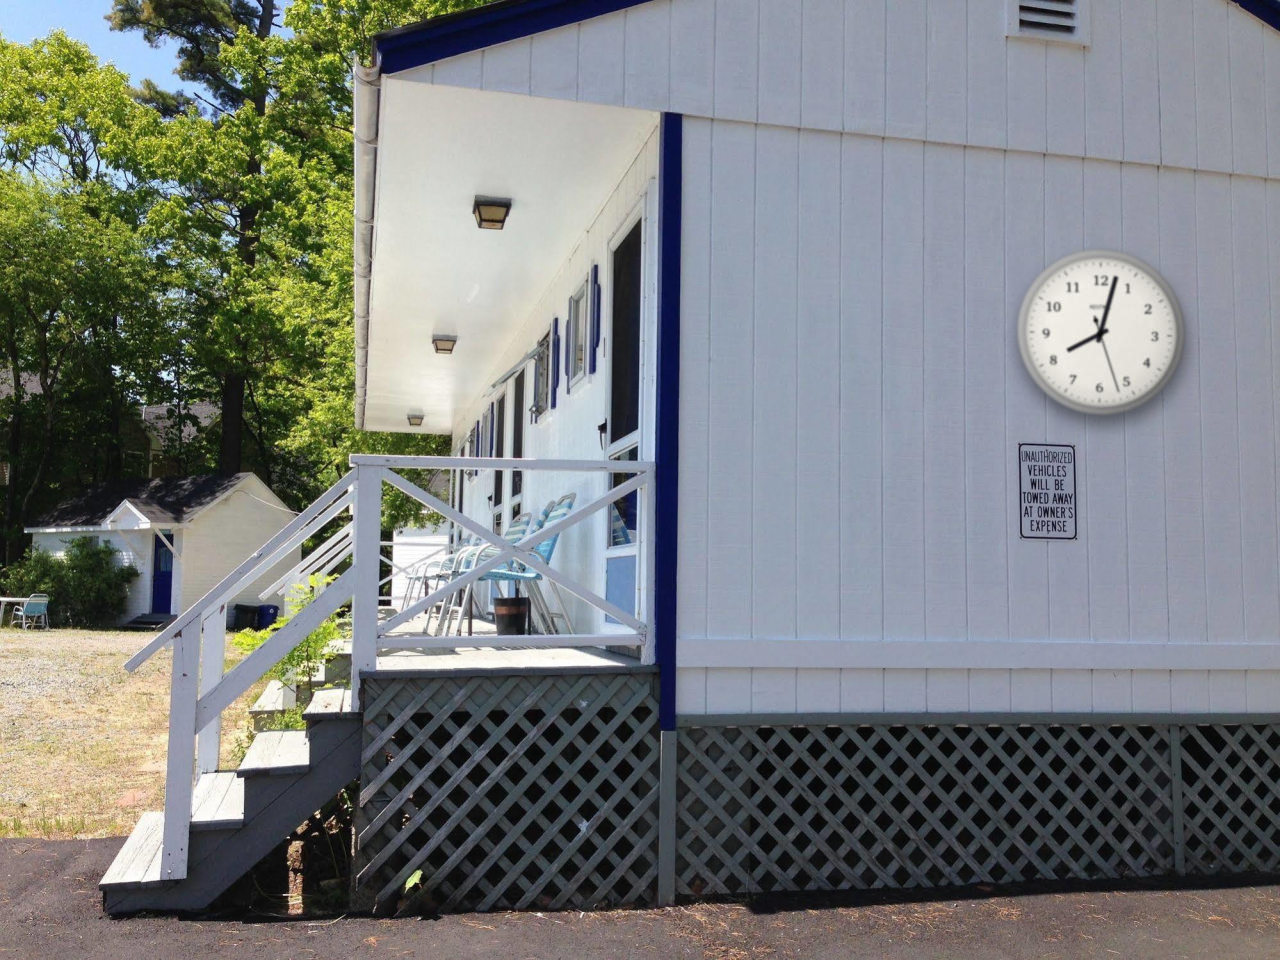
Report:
8:02:27
